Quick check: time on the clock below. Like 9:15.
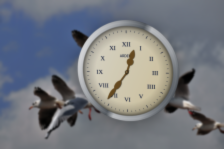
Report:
12:36
